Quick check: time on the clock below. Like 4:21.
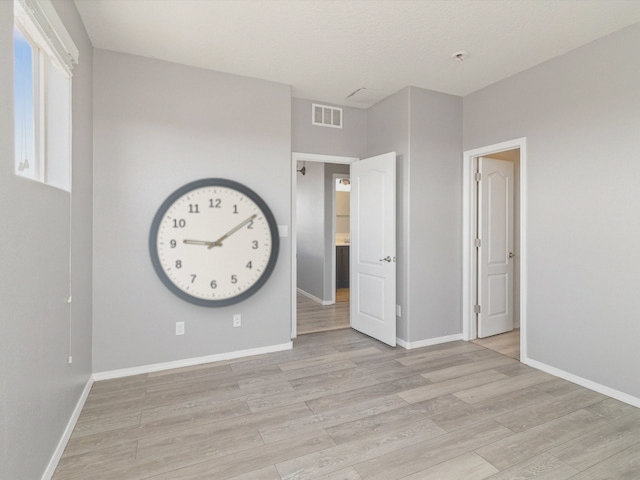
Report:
9:09
